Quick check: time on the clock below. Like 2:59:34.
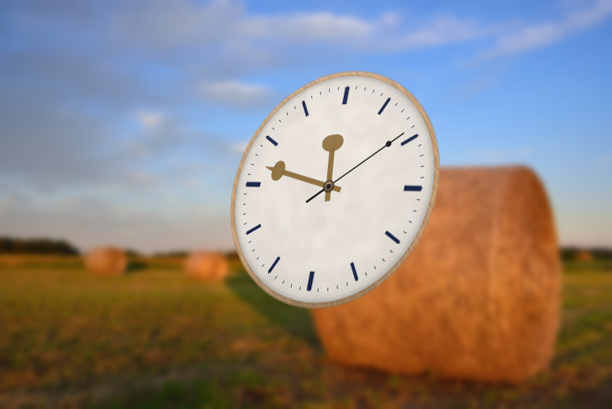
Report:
11:47:09
